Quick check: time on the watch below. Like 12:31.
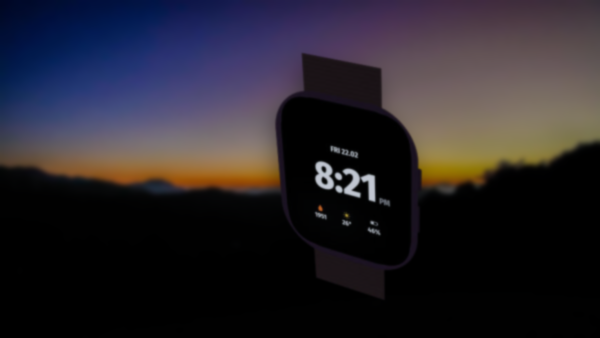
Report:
8:21
